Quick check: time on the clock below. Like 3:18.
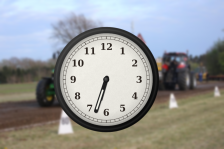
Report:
6:33
